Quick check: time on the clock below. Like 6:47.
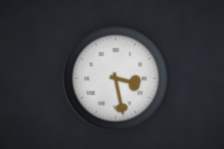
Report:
3:28
